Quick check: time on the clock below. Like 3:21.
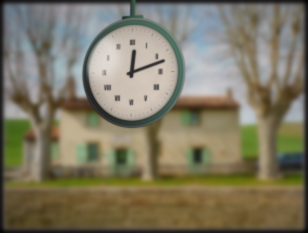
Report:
12:12
